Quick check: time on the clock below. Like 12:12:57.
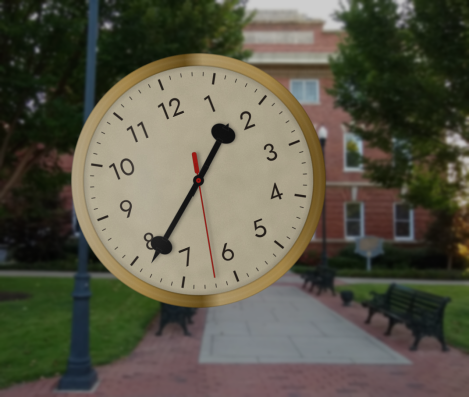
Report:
1:38:32
